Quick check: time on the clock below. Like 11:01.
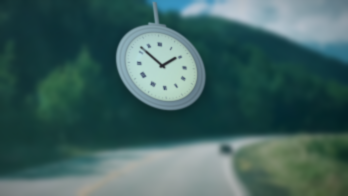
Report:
1:52
